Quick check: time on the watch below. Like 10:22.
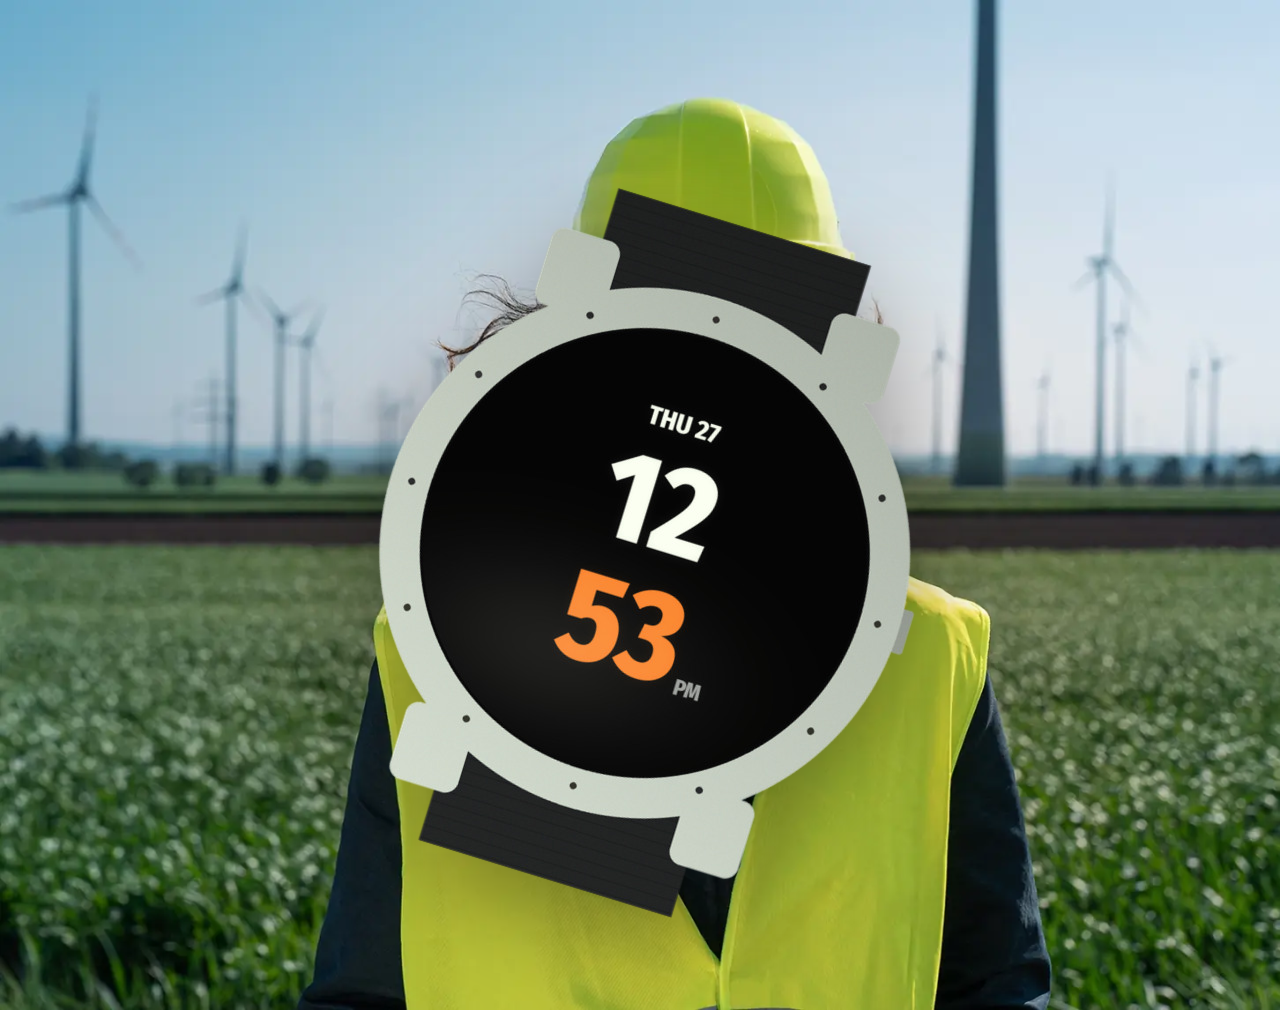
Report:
12:53
